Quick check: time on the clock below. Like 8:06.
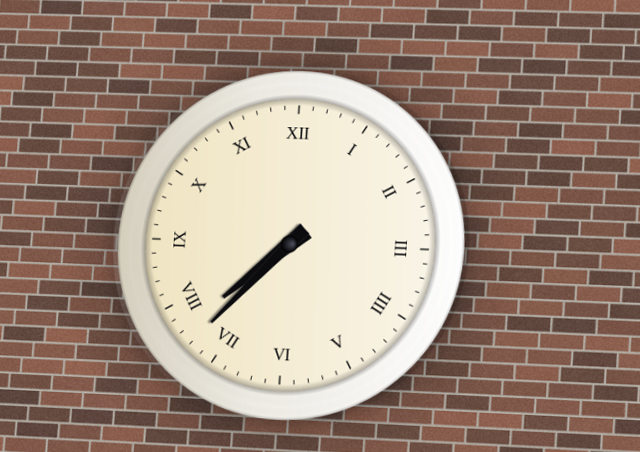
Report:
7:37
